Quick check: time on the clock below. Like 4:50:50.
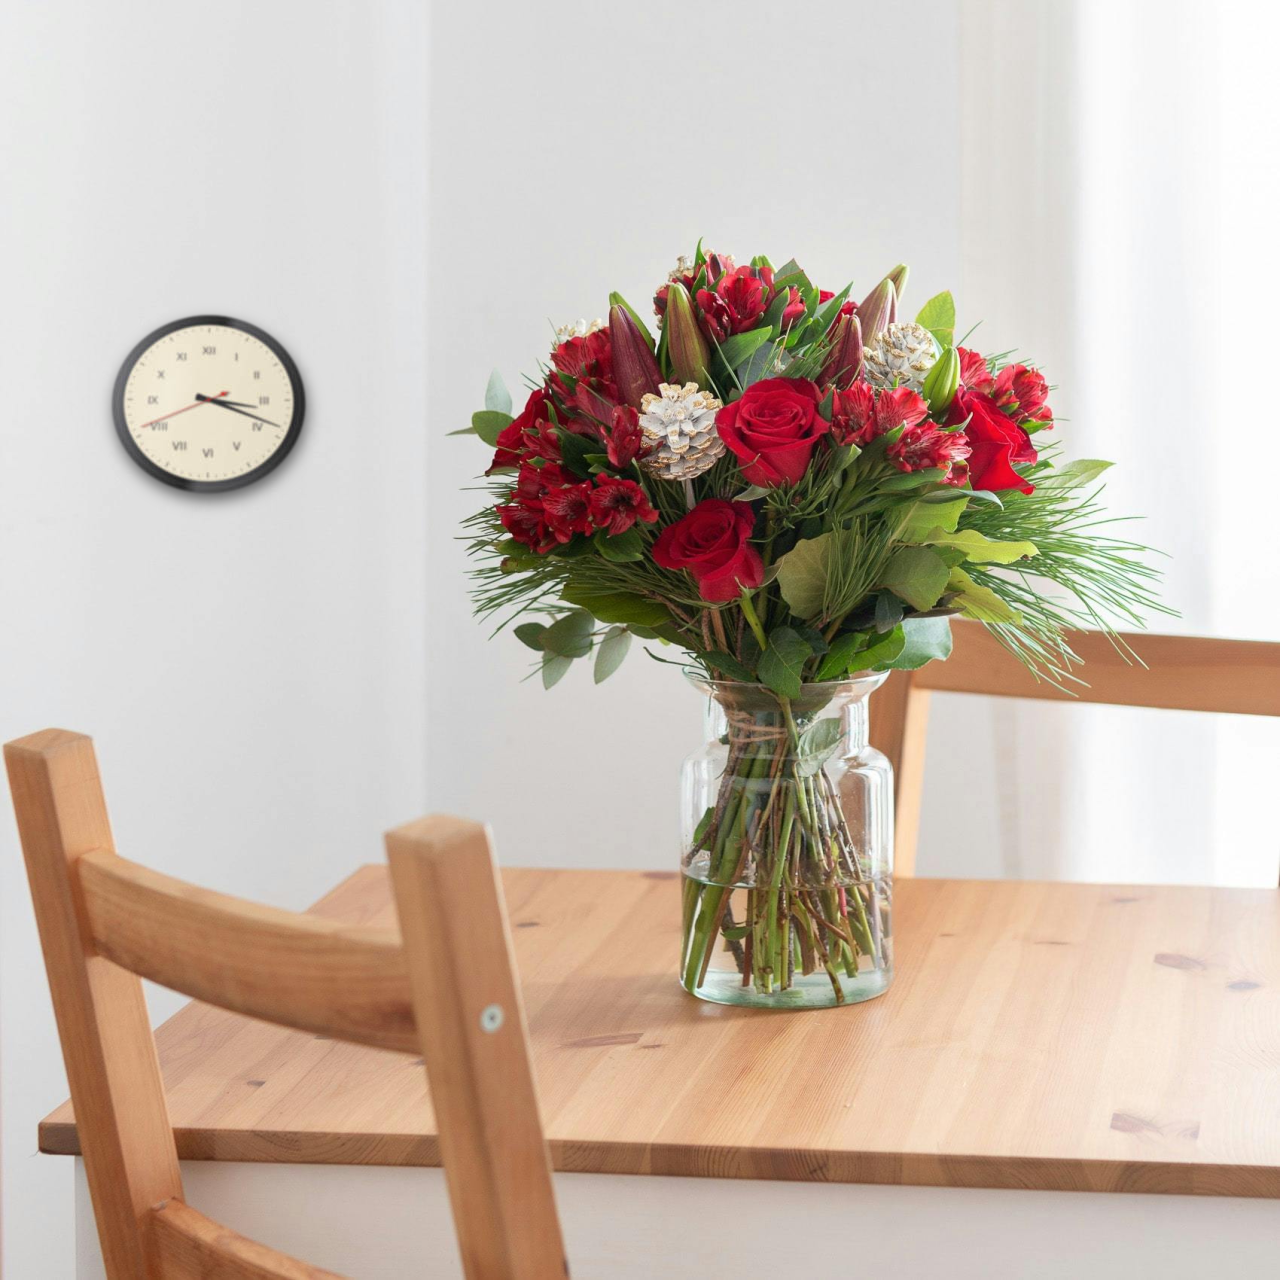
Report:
3:18:41
